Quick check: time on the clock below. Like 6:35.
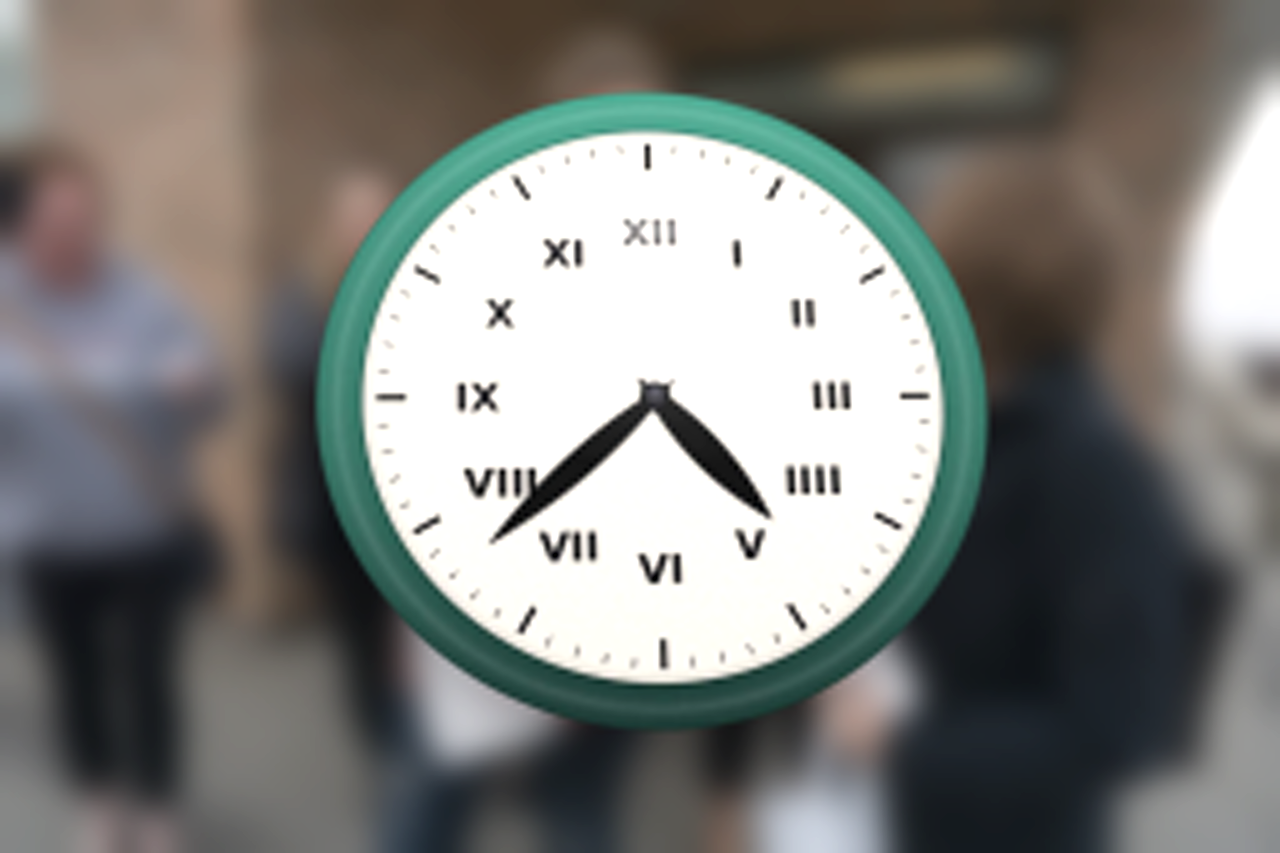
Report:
4:38
